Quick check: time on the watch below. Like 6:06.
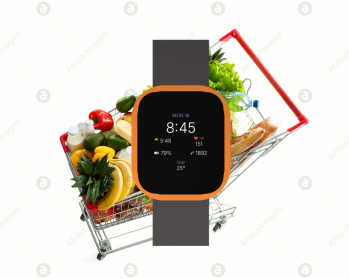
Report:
8:45
